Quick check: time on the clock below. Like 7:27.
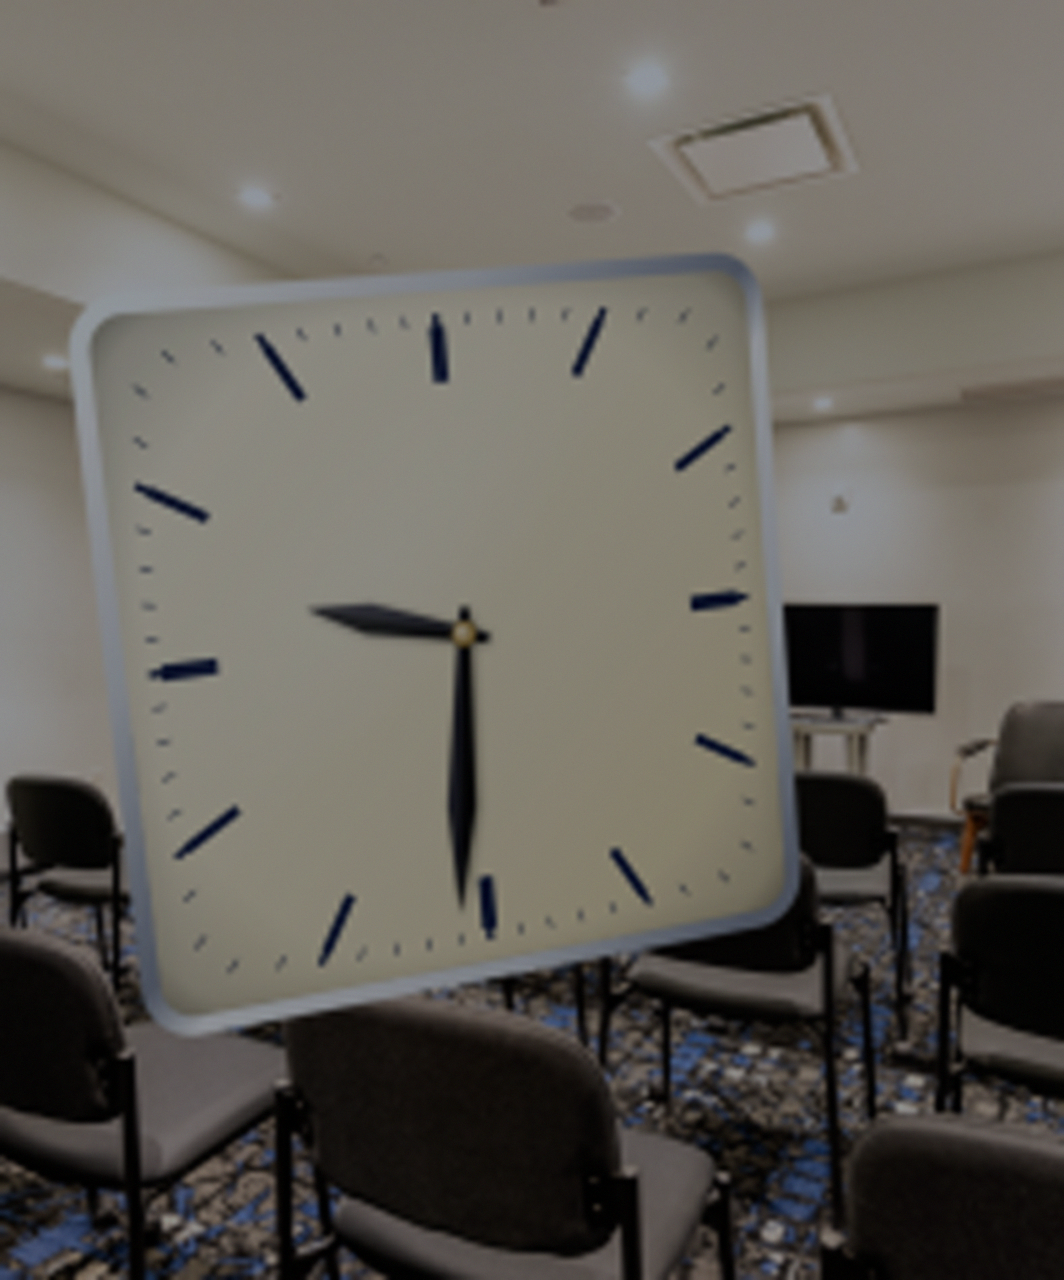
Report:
9:31
